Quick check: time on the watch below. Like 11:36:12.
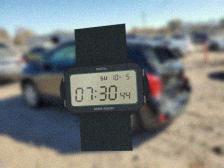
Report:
7:30:44
